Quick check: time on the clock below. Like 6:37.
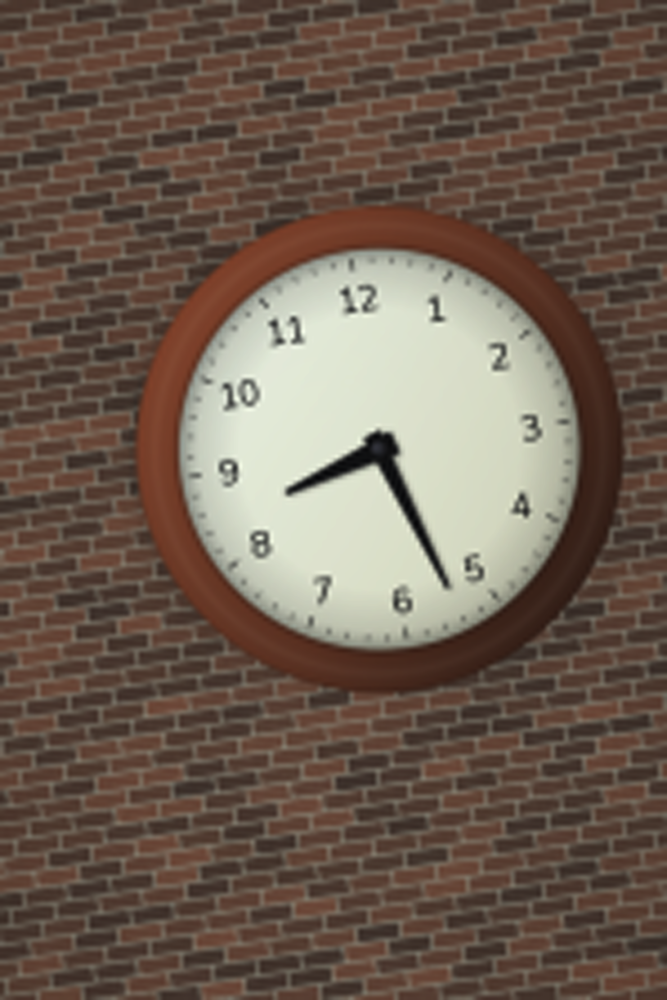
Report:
8:27
